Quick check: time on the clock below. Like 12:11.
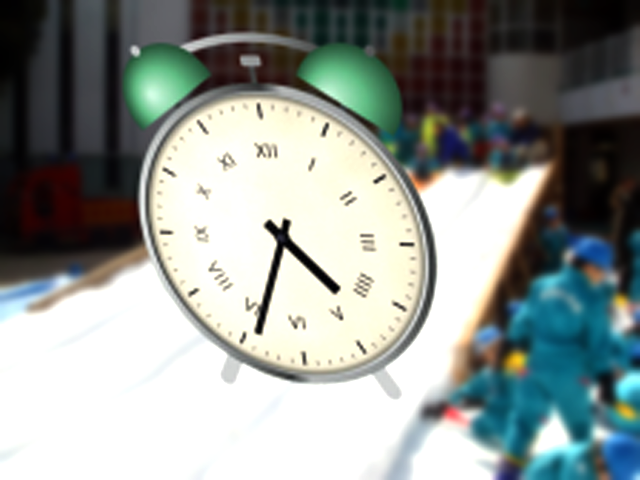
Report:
4:34
